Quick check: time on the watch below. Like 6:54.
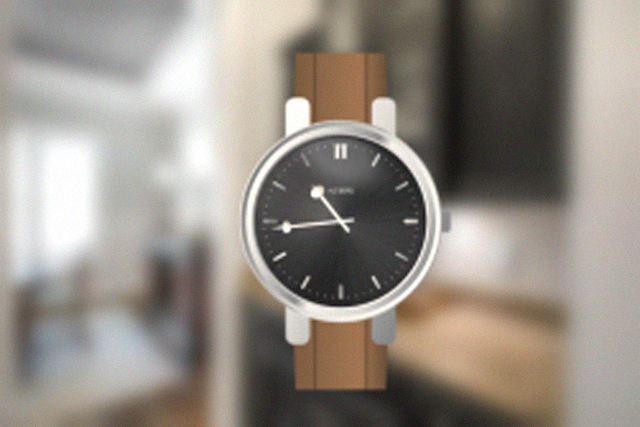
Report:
10:44
